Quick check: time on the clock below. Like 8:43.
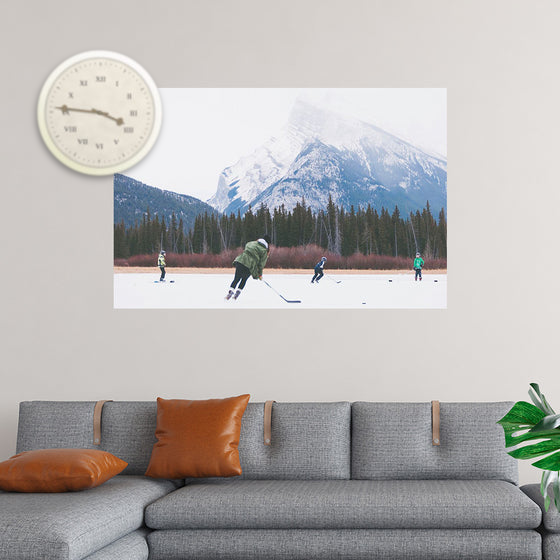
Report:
3:46
